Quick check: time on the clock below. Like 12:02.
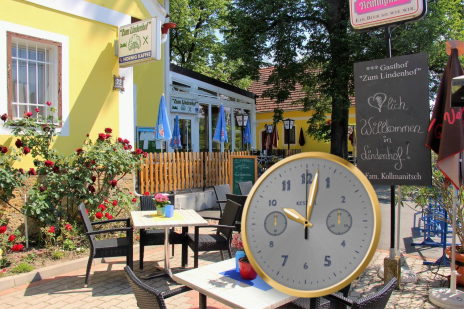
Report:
10:02
